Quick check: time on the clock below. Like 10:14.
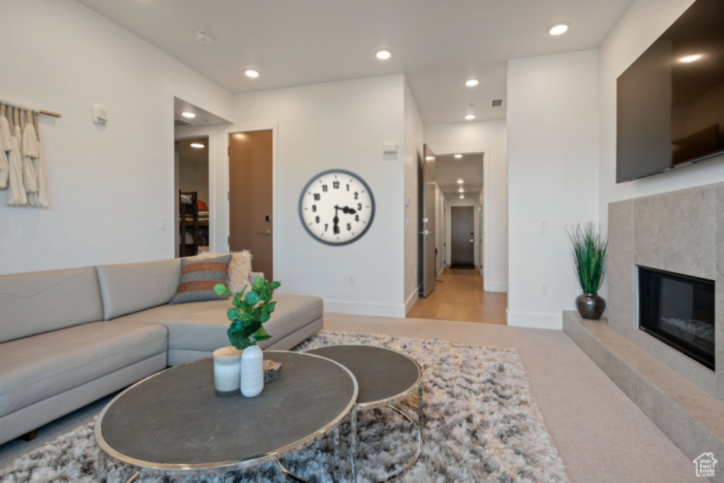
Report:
3:31
